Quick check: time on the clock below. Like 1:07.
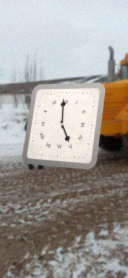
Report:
4:59
